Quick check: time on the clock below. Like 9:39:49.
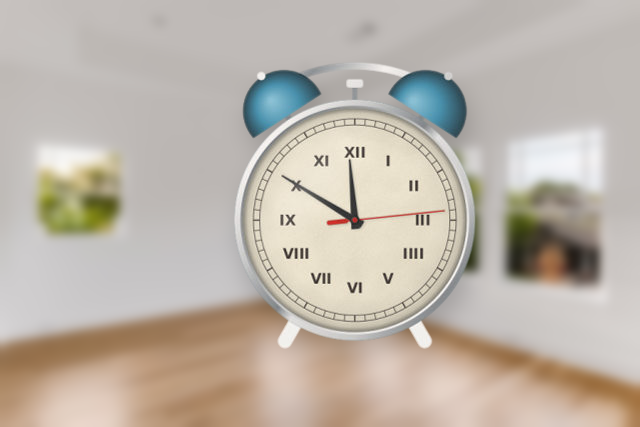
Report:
11:50:14
